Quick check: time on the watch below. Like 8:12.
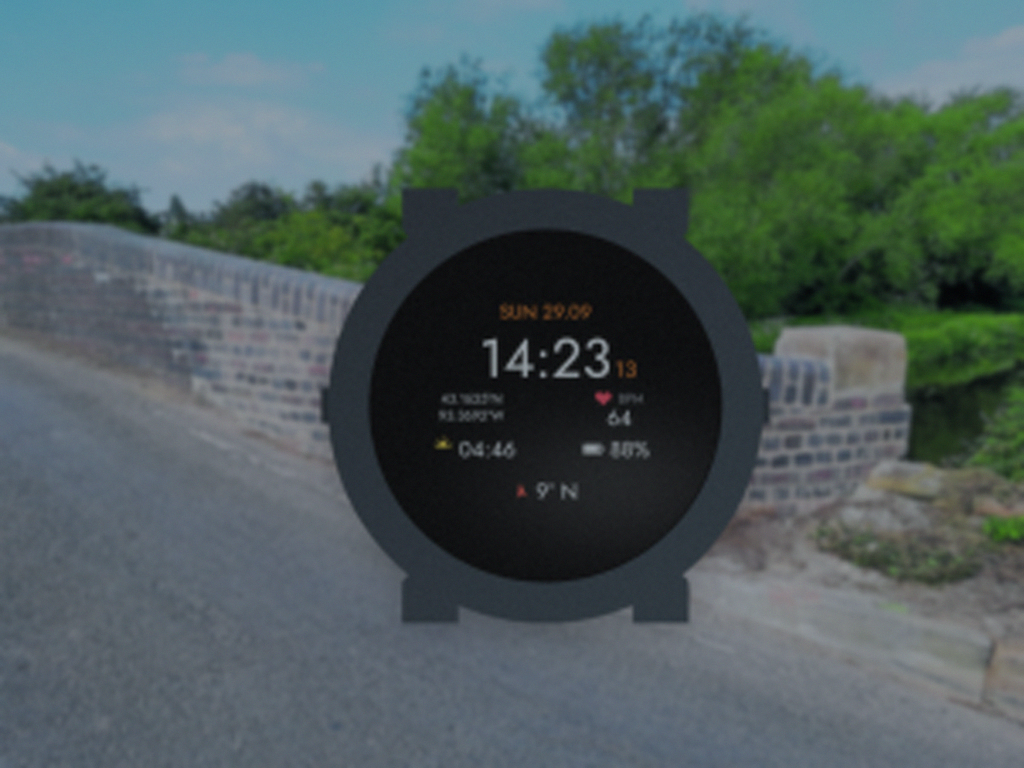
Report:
14:23
